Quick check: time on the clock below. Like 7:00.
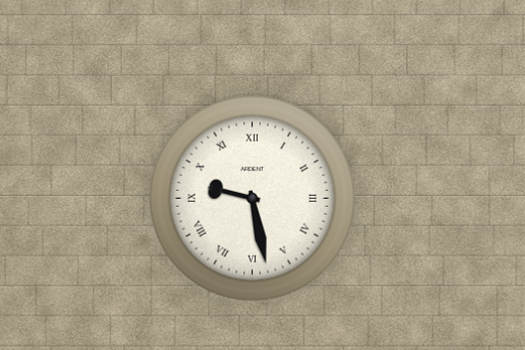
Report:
9:28
